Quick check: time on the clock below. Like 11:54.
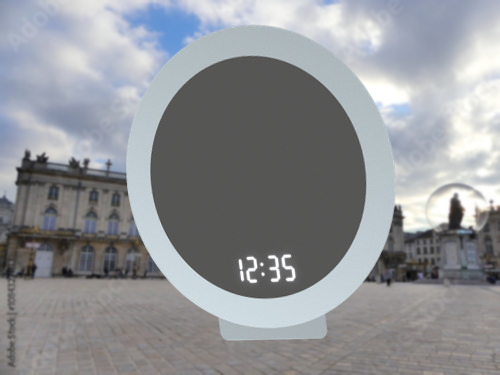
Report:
12:35
